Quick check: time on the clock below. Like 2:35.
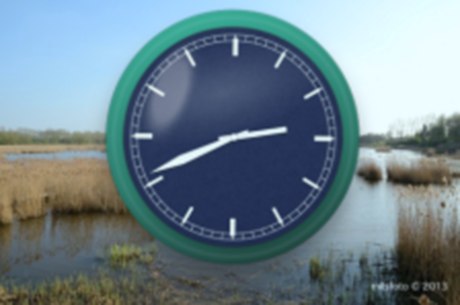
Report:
2:41
